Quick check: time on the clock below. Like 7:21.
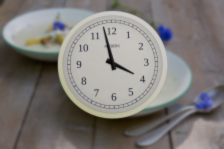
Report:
3:58
